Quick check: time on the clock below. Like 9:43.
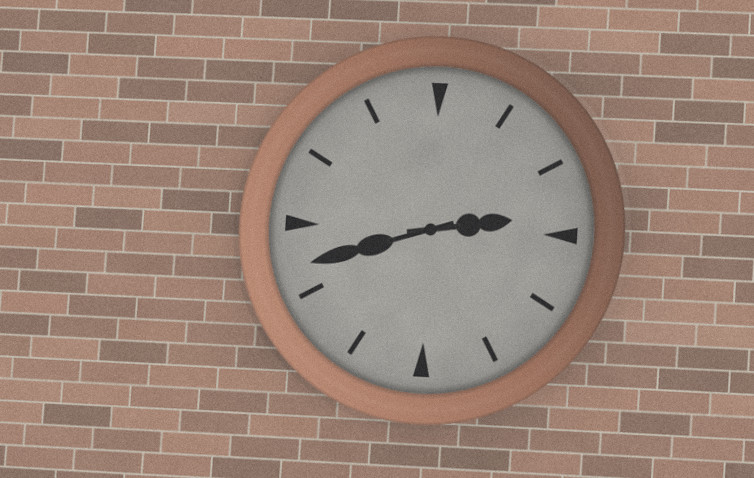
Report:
2:42
